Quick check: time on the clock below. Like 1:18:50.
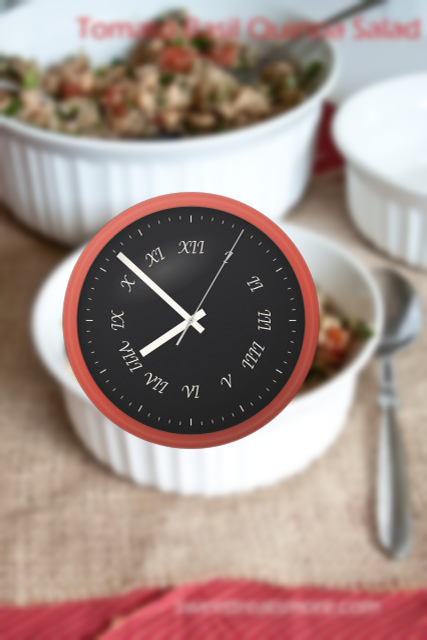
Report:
7:52:05
